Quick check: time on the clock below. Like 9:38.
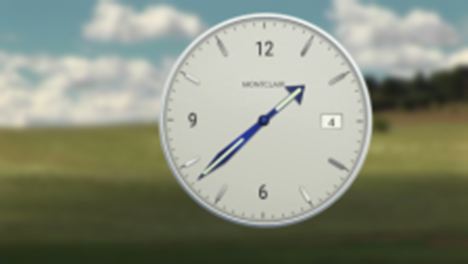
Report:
1:38
